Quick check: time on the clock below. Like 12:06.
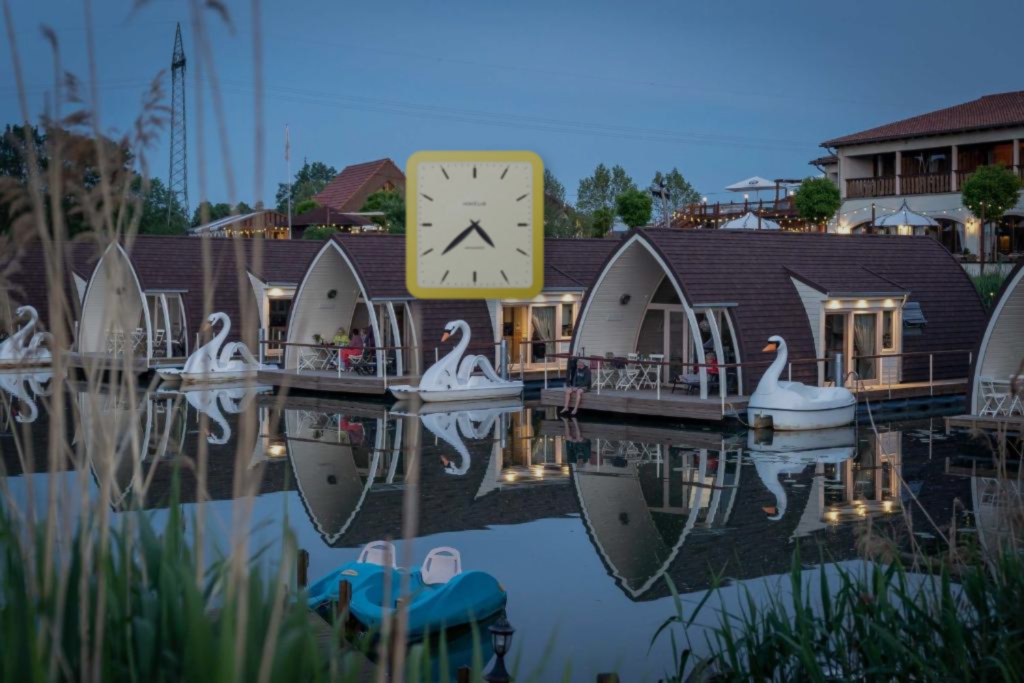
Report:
4:38
